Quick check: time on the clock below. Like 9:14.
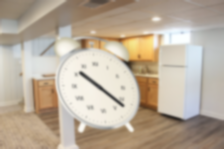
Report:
10:22
